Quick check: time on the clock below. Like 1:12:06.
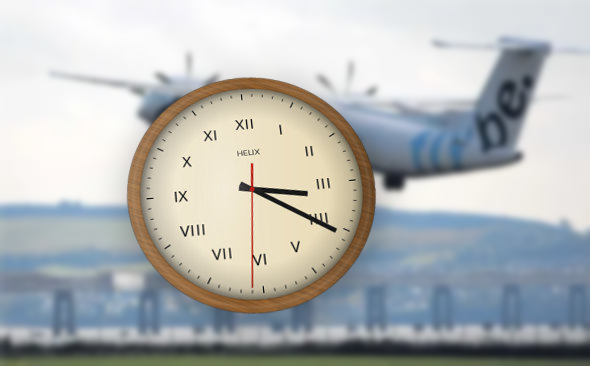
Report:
3:20:31
